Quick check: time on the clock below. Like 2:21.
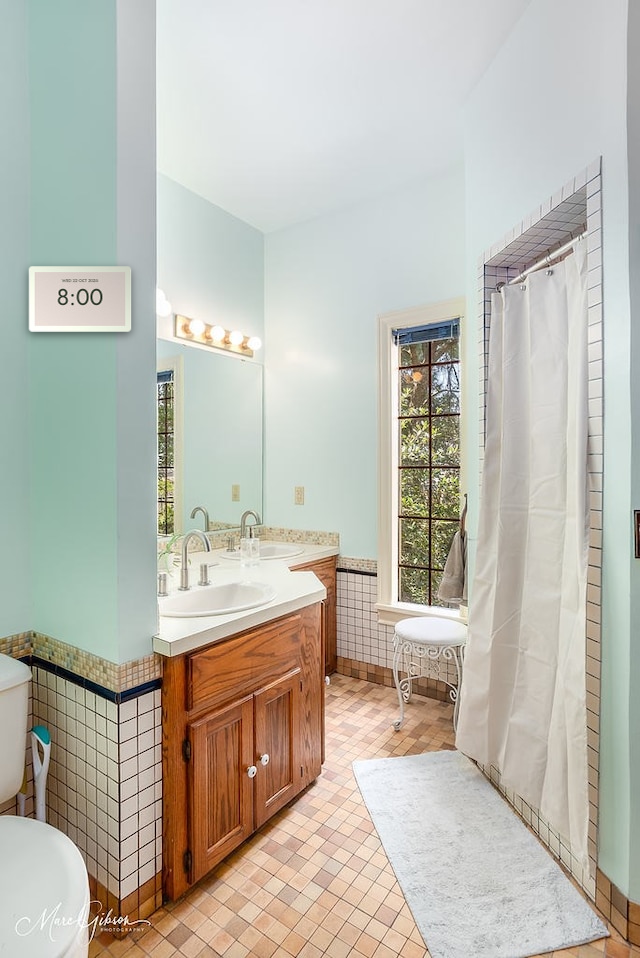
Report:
8:00
